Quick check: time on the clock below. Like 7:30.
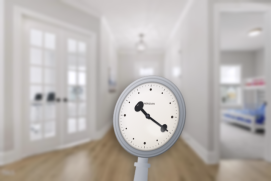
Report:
10:20
